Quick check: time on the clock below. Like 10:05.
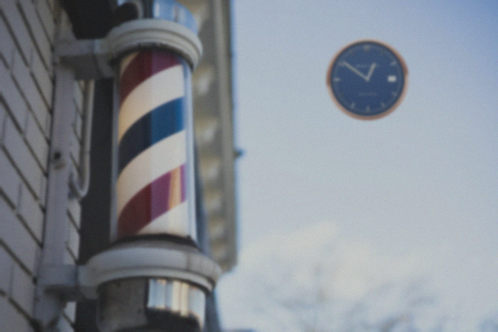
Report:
12:51
